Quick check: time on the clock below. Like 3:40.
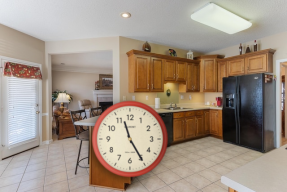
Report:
11:25
